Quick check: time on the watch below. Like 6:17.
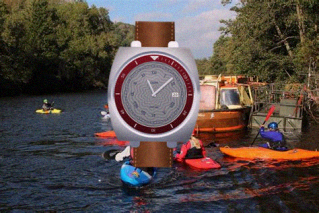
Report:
11:08
